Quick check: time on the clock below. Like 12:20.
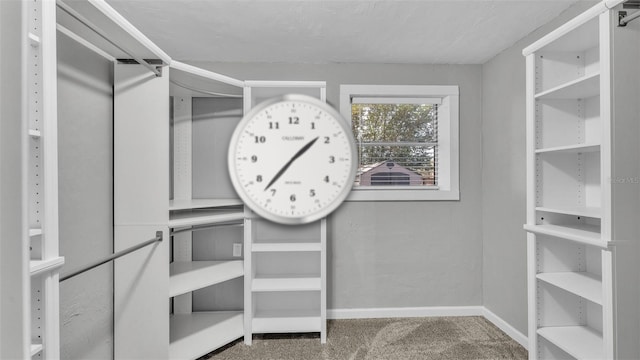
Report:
1:37
